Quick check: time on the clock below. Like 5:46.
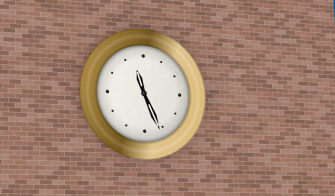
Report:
11:26
